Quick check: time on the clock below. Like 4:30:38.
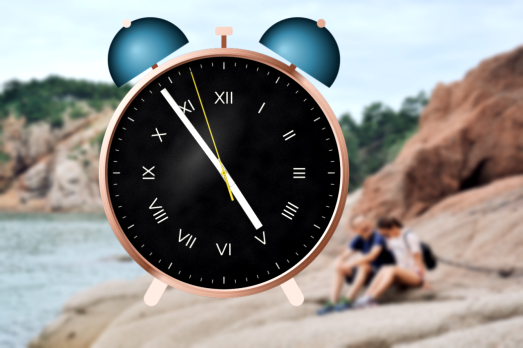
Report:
4:53:57
